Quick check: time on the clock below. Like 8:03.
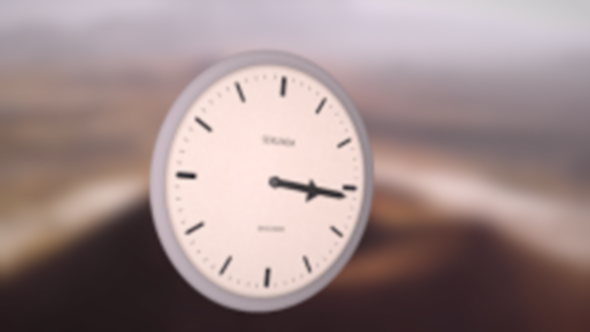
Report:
3:16
